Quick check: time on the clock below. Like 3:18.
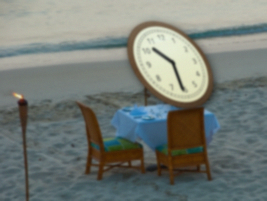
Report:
10:31
